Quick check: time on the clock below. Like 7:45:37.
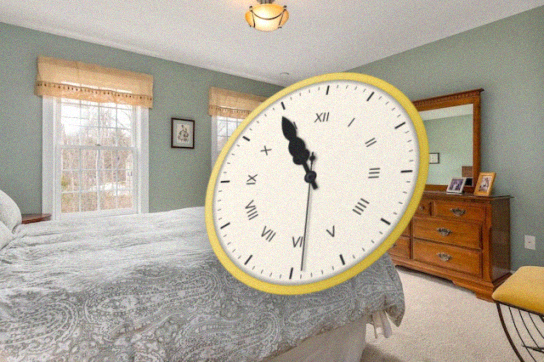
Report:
10:54:29
